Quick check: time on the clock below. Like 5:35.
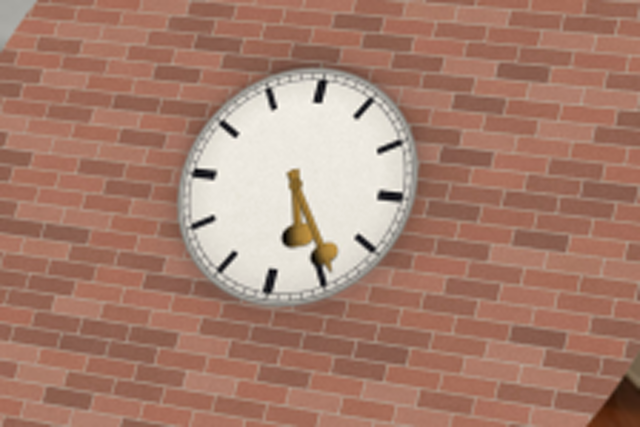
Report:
5:24
